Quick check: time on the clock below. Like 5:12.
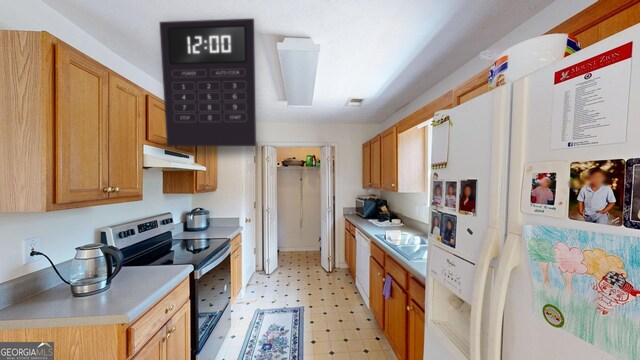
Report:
12:00
